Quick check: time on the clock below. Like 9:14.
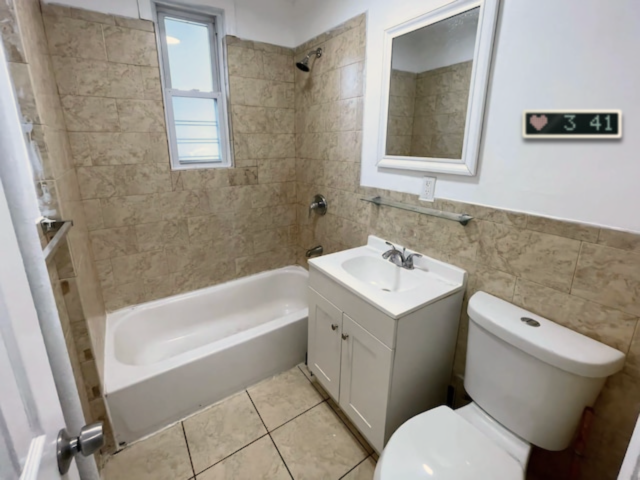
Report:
3:41
